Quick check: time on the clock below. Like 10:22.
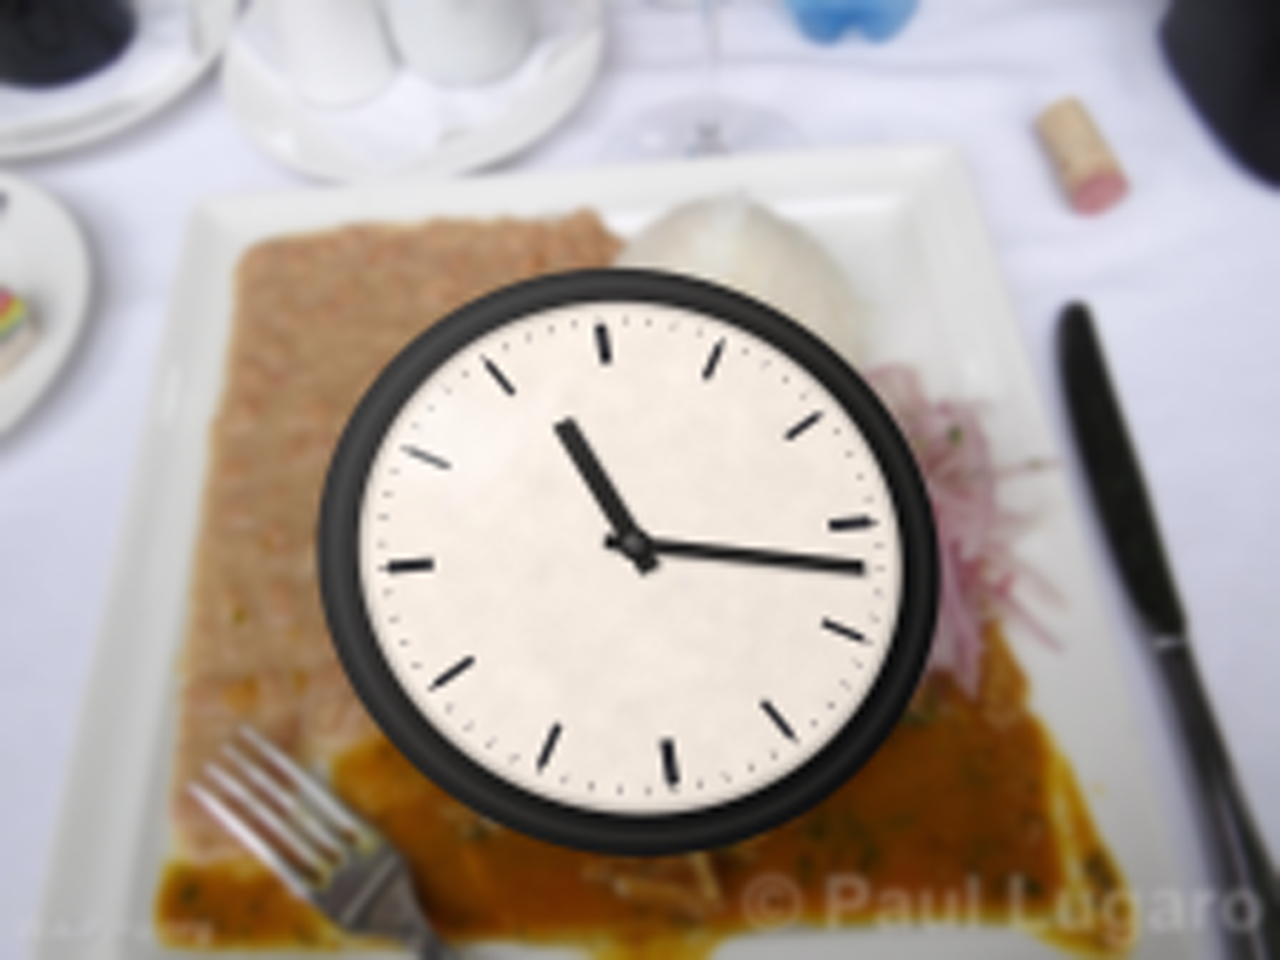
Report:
11:17
